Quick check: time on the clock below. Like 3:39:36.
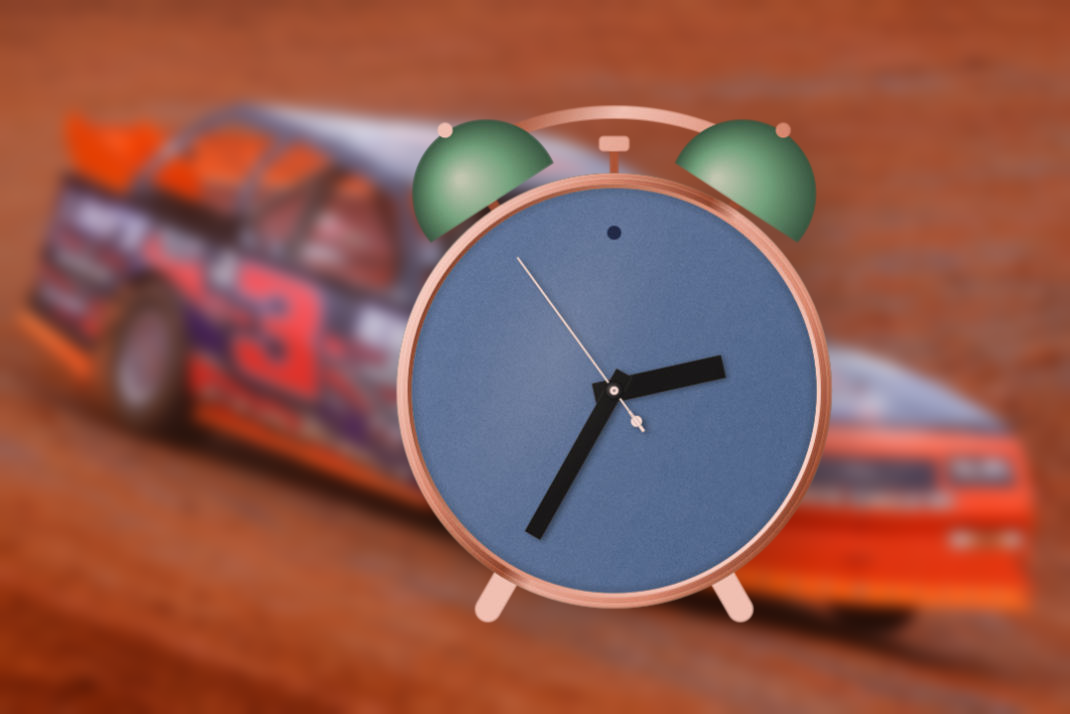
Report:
2:34:54
